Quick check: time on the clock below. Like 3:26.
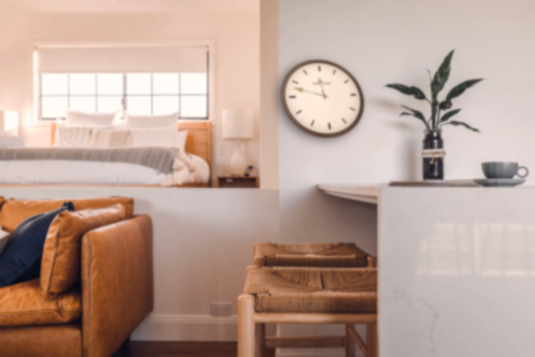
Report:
11:48
